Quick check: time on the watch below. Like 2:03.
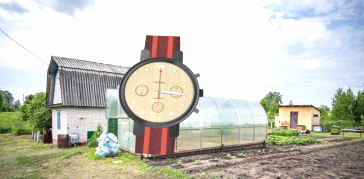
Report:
3:16
